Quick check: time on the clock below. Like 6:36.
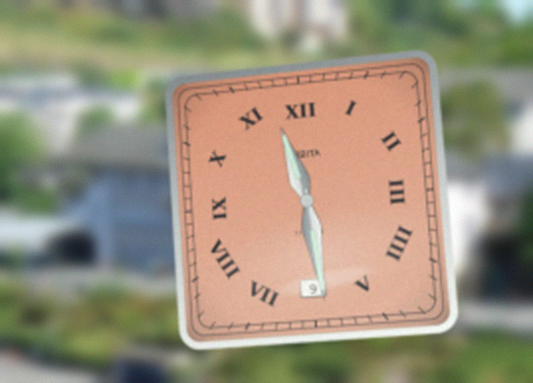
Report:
11:29
